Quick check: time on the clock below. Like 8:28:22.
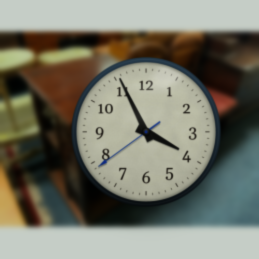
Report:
3:55:39
